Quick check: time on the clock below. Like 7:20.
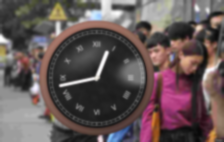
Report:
12:43
